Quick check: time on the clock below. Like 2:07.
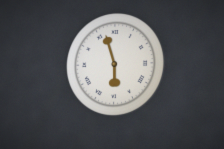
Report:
5:57
